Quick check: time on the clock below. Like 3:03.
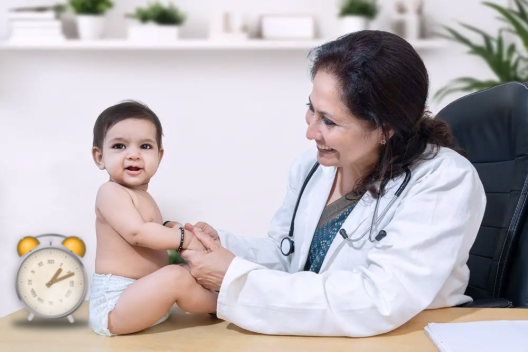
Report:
1:11
